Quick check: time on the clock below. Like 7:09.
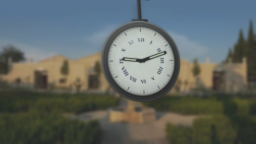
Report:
9:12
